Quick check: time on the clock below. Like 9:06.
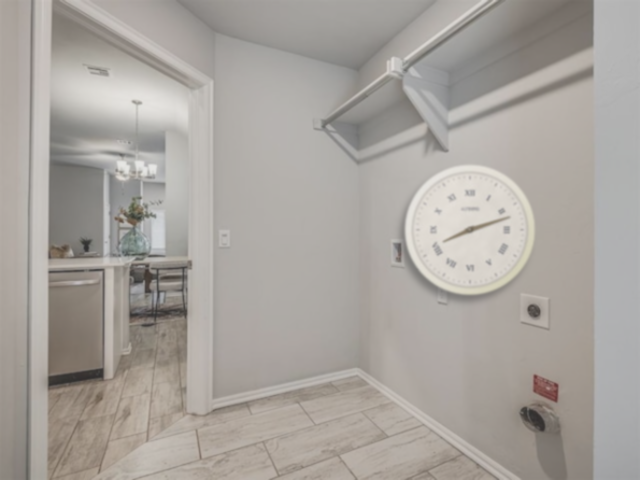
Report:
8:12
